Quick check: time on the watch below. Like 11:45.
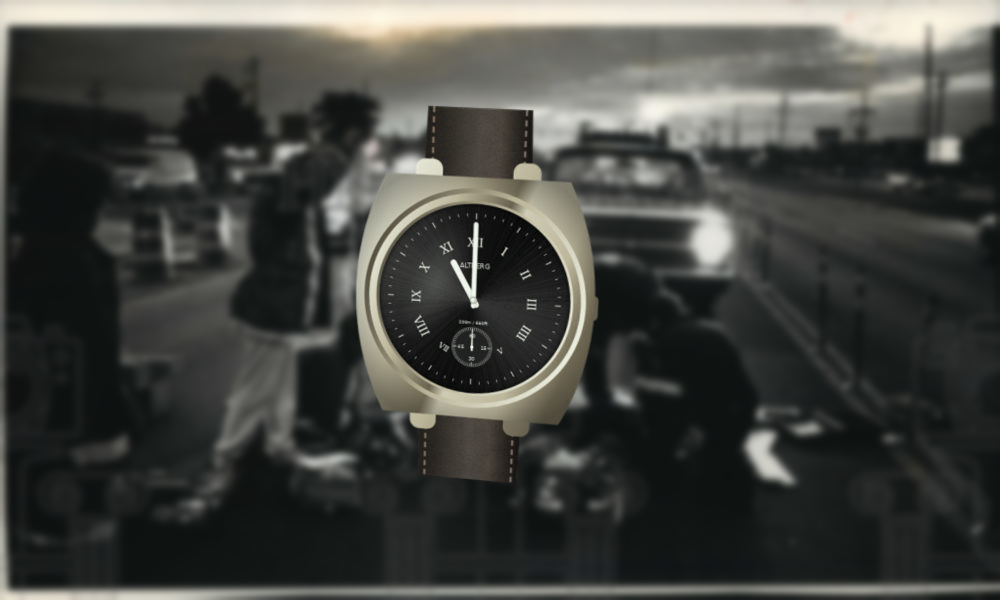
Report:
11:00
